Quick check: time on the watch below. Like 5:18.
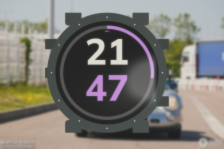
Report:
21:47
